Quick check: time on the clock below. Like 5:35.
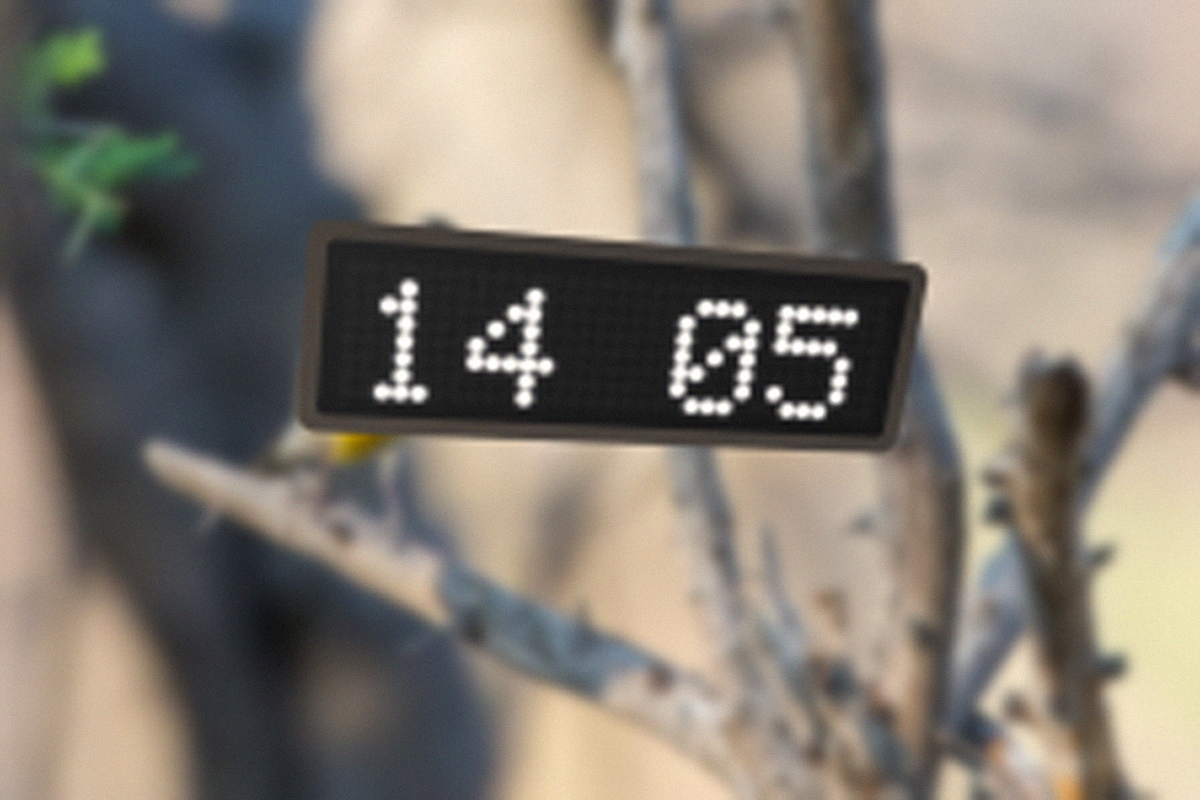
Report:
14:05
